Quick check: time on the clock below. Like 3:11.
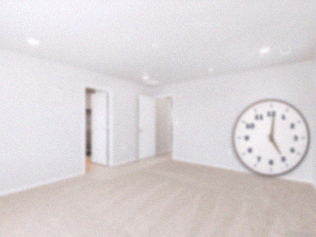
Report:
5:01
